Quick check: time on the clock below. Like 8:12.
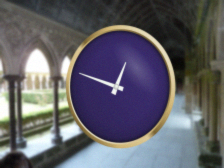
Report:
12:48
